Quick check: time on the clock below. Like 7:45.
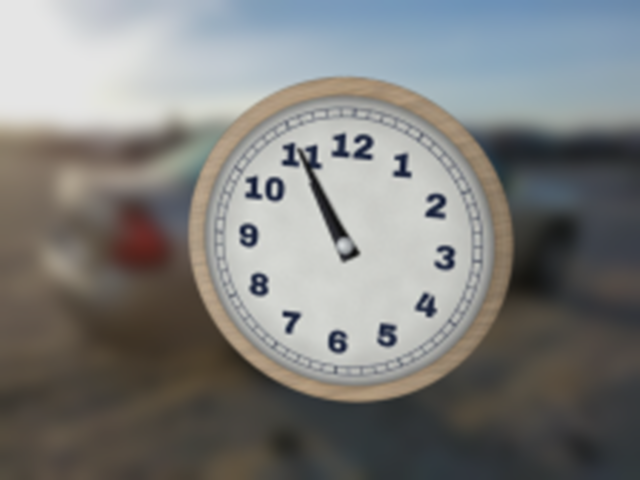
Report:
10:55
